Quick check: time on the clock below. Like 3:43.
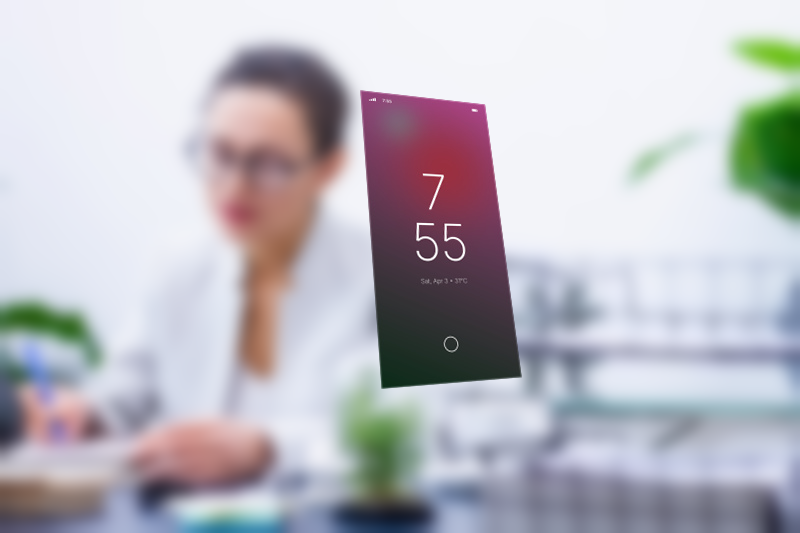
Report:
7:55
